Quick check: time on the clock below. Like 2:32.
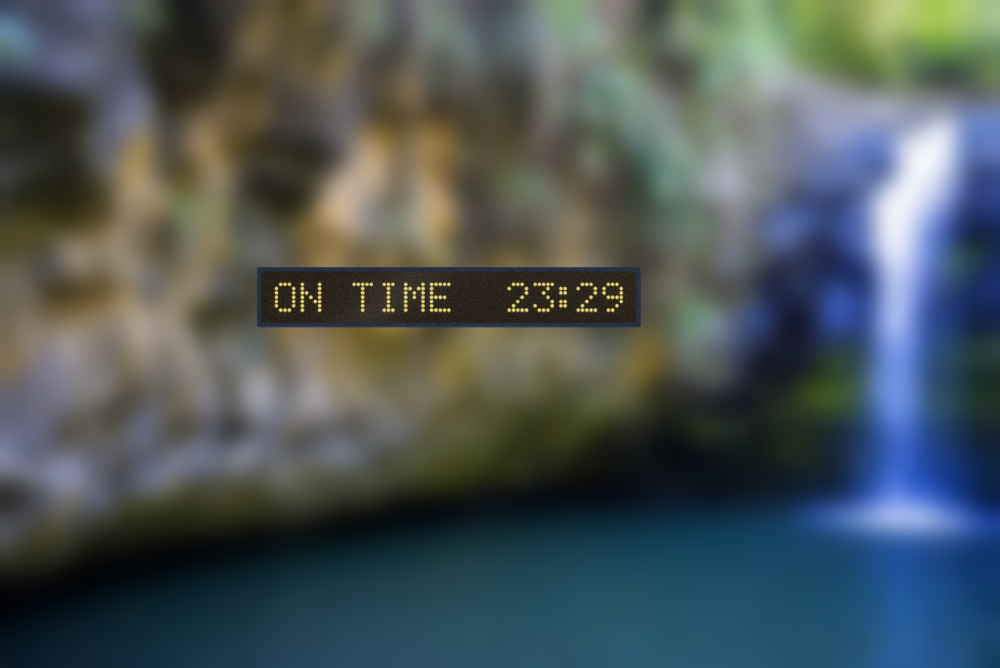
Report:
23:29
